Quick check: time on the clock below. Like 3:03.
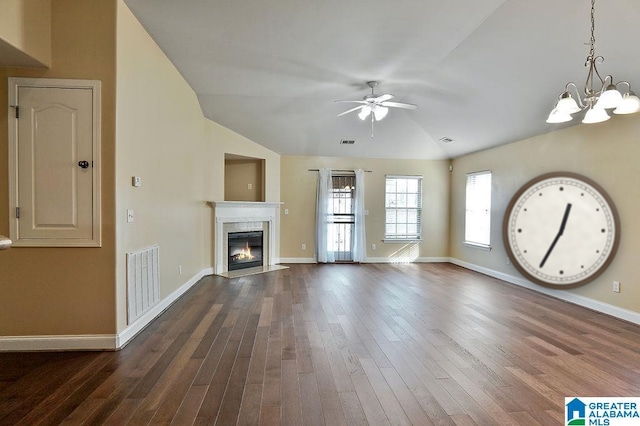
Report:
12:35
